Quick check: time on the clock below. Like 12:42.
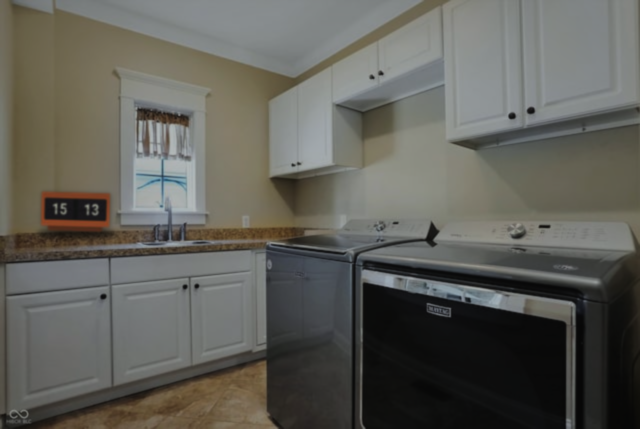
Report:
15:13
